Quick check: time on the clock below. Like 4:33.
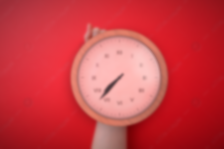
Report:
7:37
